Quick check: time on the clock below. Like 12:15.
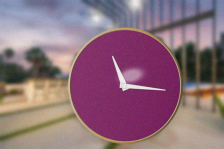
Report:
11:16
